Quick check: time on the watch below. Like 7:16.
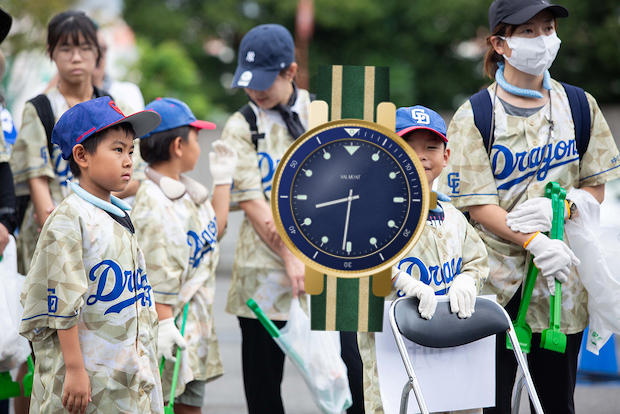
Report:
8:31
